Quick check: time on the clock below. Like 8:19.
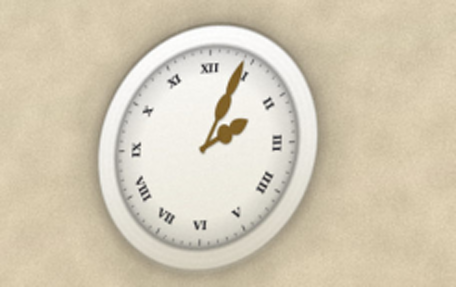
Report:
2:04
